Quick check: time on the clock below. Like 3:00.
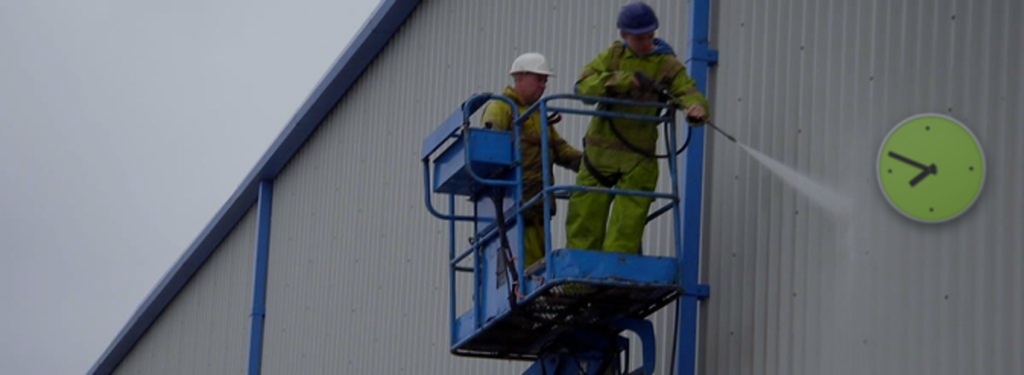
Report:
7:49
